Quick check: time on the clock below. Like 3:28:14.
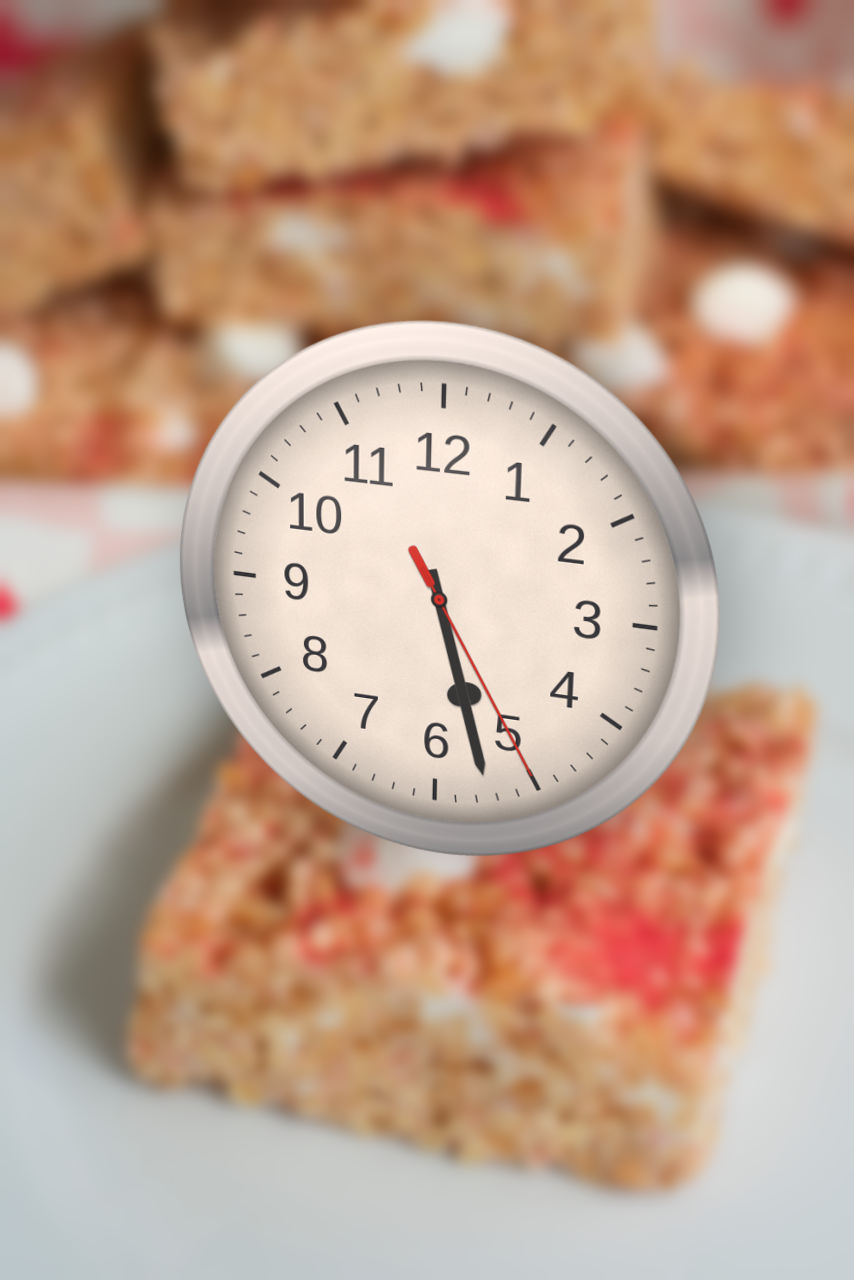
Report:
5:27:25
